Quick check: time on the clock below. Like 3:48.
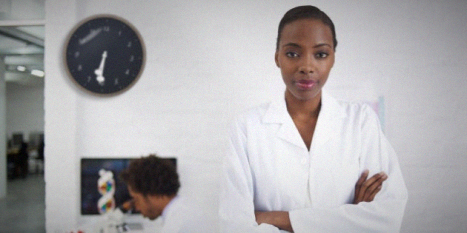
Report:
6:31
